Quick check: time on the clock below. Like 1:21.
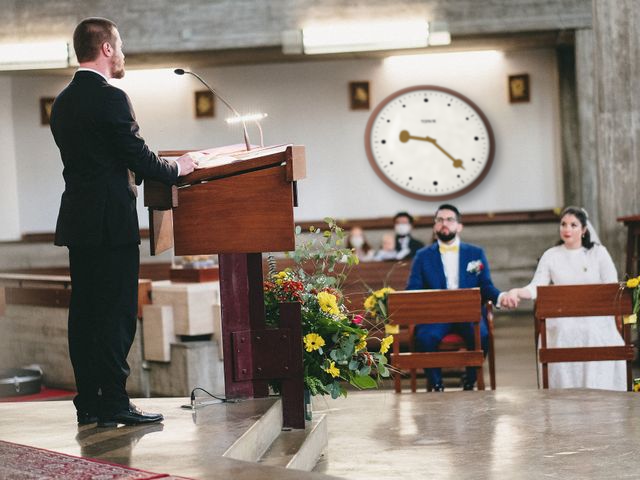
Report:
9:23
